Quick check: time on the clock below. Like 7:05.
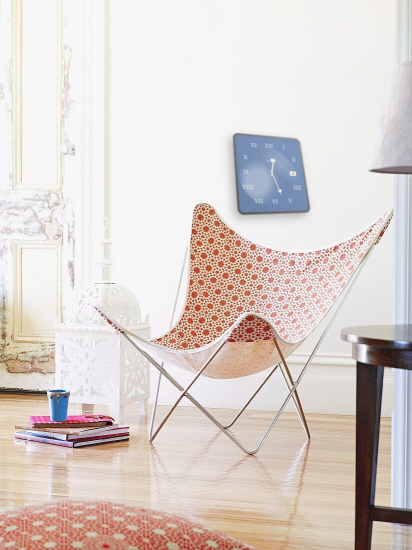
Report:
12:27
